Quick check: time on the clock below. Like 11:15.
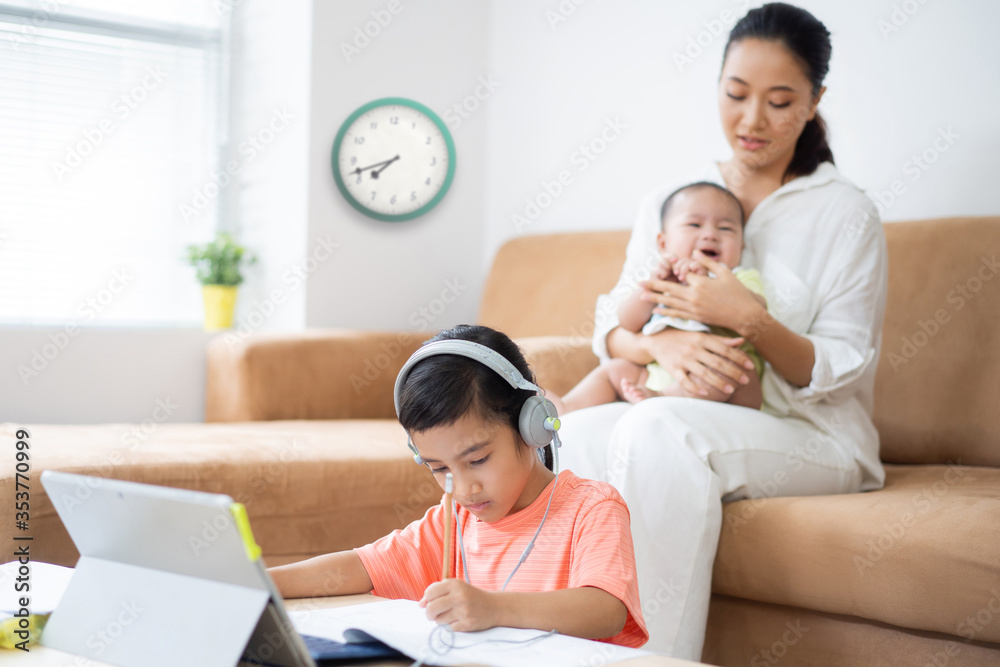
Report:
7:42
